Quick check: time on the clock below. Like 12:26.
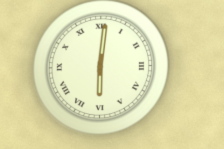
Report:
6:01
